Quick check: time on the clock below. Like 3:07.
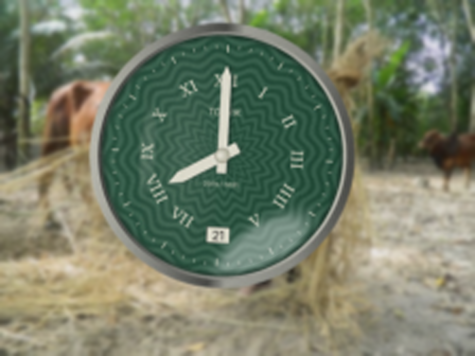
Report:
8:00
